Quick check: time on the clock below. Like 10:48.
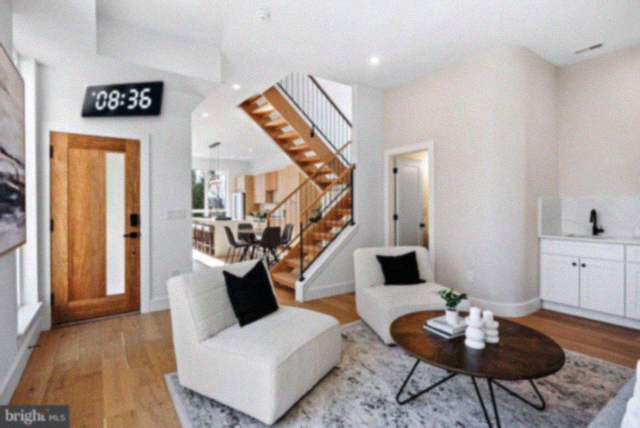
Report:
8:36
